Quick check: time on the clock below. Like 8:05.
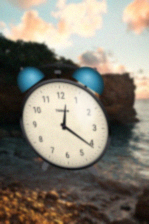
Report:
12:21
